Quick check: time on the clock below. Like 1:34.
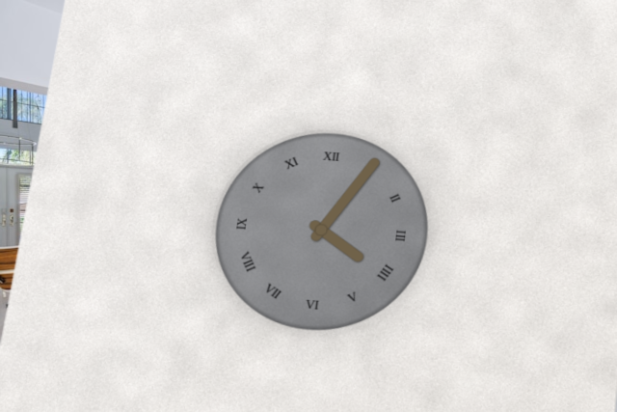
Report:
4:05
